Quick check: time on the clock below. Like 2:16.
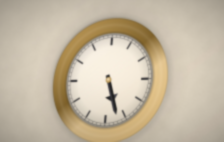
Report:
5:27
